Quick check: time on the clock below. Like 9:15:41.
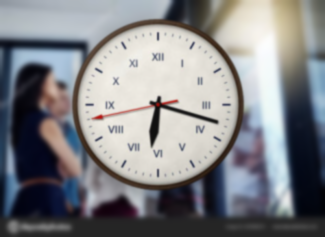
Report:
6:17:43
